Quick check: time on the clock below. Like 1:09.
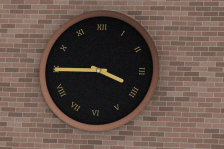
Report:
3:45
